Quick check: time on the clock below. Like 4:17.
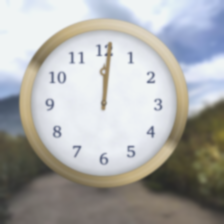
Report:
12:01
